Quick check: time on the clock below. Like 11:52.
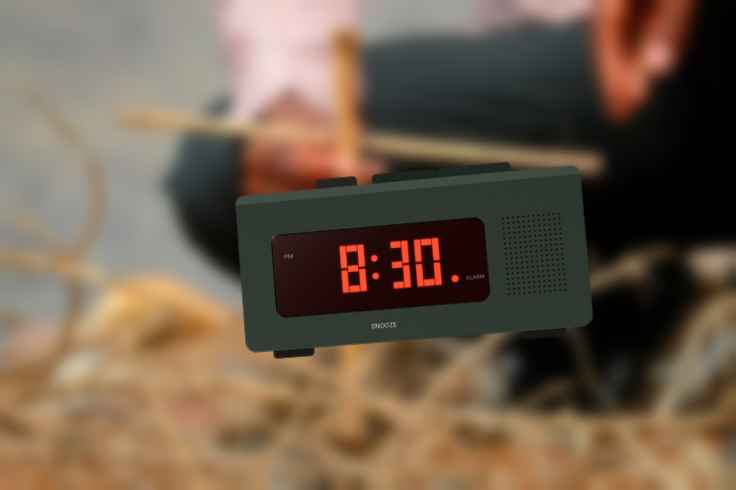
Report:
8:30
